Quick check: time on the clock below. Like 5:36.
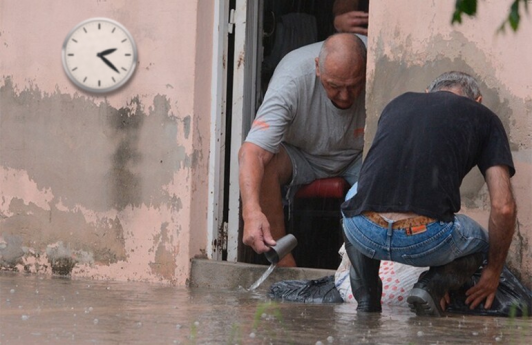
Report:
2:22
